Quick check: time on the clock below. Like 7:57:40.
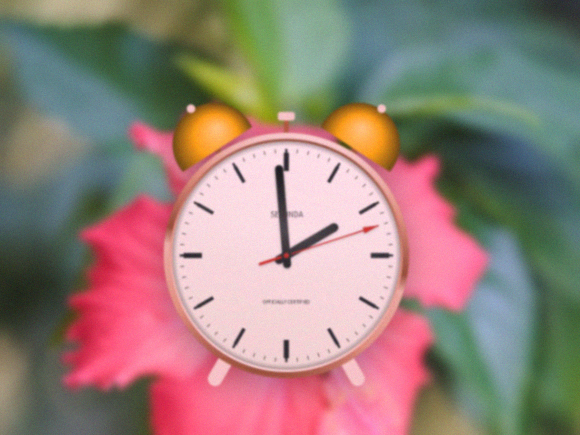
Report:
1:59:12
